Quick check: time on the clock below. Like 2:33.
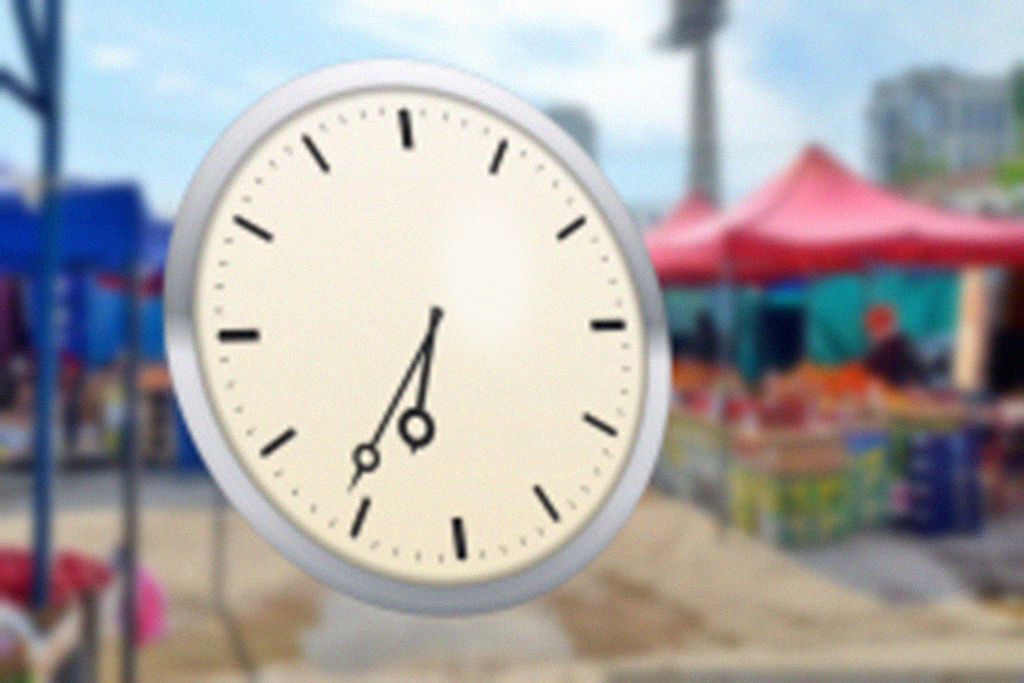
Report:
6:36
